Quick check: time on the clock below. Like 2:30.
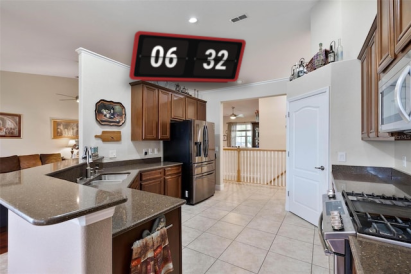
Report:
6:32
